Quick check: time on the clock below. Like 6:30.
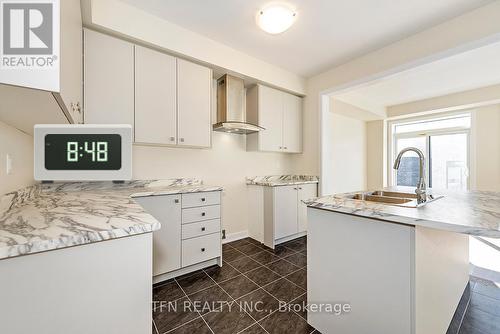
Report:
8:48
